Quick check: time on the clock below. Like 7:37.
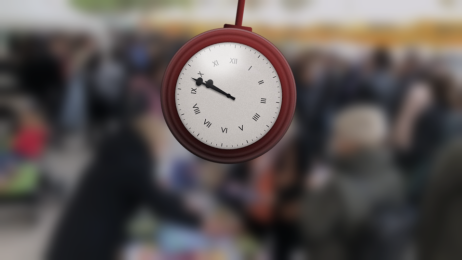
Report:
9:48
